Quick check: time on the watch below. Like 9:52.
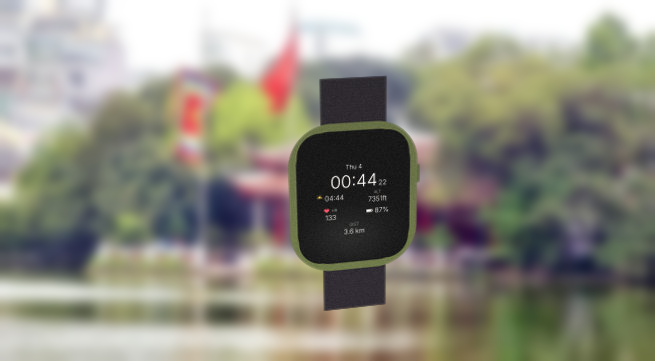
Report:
0:44
